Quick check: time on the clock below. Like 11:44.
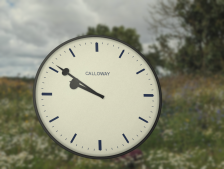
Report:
9:51
